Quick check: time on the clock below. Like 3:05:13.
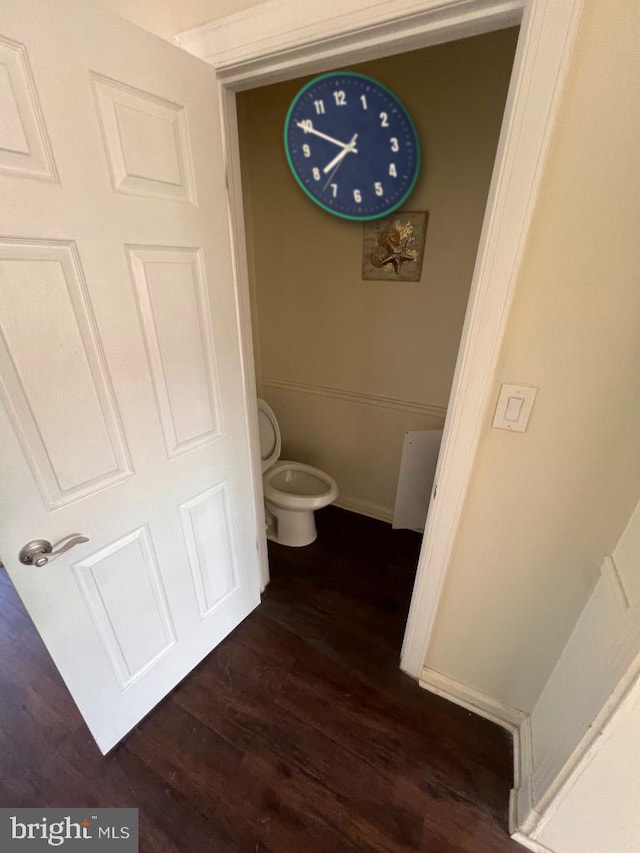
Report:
7:49:37
